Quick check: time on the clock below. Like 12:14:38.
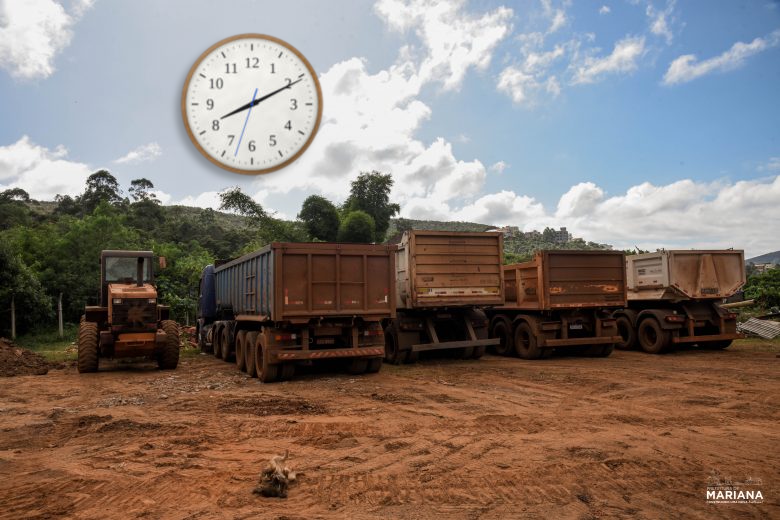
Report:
8:10:33
